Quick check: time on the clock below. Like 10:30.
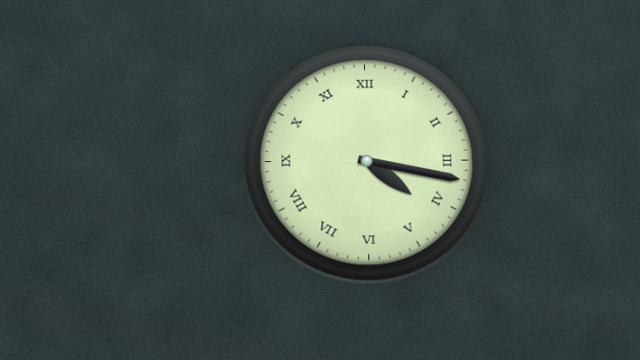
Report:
4:17
